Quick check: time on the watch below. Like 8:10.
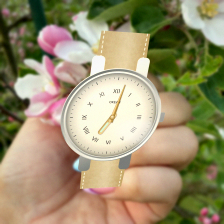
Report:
7:02
